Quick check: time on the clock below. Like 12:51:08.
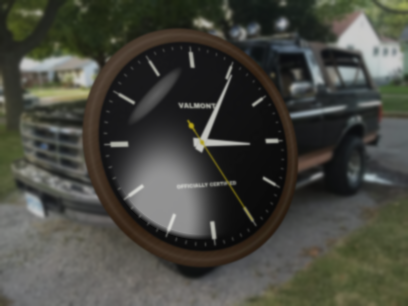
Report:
3:05:25
